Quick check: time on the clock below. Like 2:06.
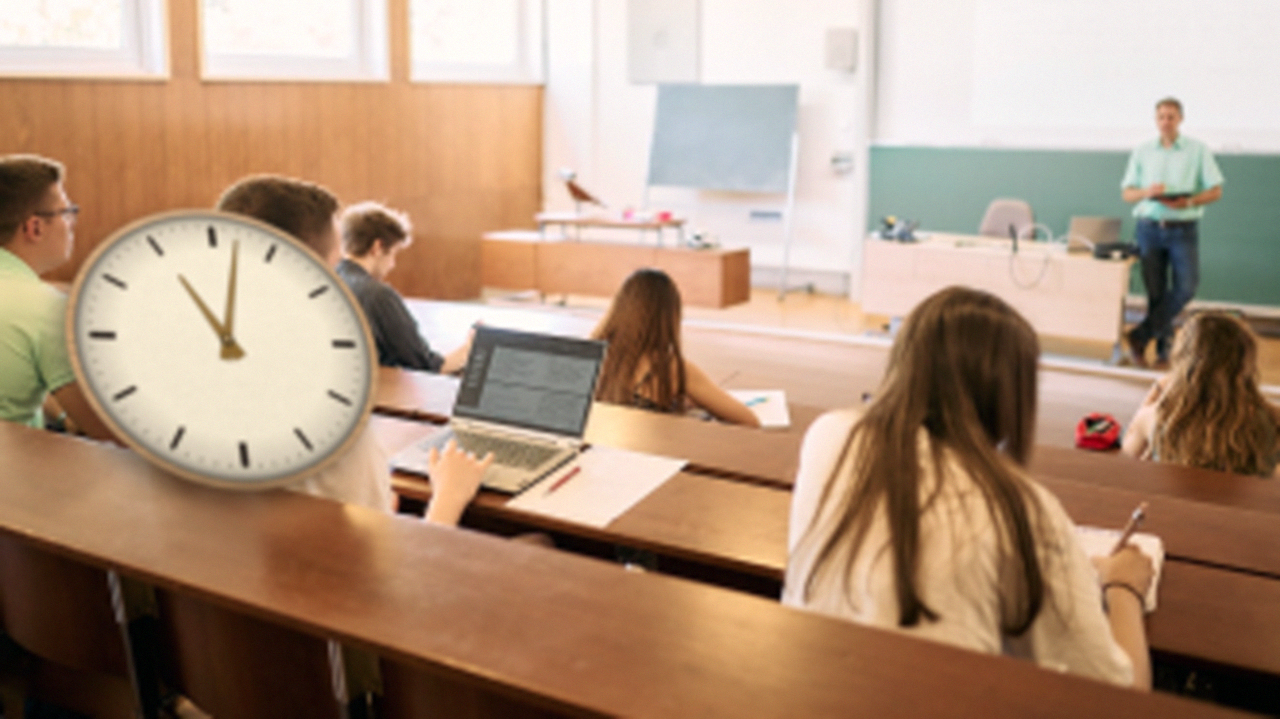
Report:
11:02
